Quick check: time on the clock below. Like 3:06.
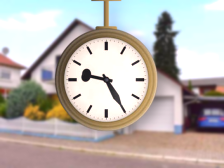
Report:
9:25
